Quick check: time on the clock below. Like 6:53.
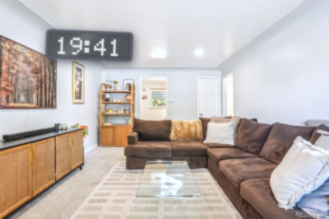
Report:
19:41
